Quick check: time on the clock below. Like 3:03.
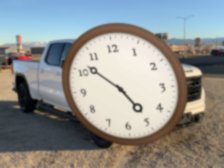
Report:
4:52
